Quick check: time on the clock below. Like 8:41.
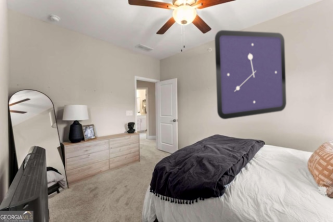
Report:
11:39
